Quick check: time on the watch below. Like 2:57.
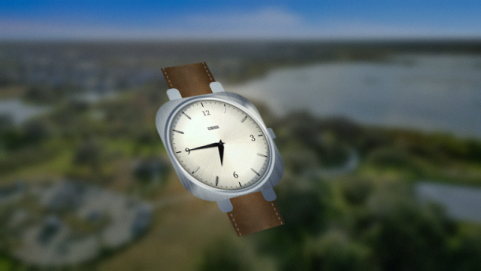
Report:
6:45
